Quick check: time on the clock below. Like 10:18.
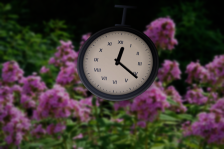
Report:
12:21
